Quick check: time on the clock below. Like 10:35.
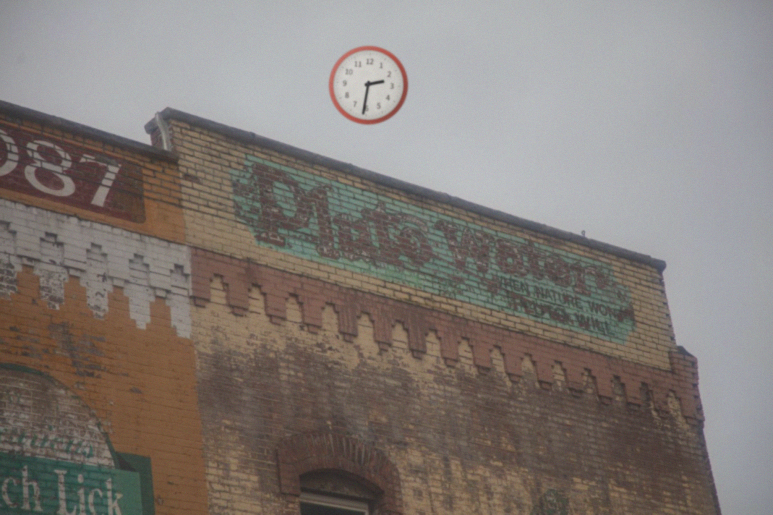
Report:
2:31
